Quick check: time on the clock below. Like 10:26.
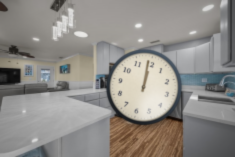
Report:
11:59
